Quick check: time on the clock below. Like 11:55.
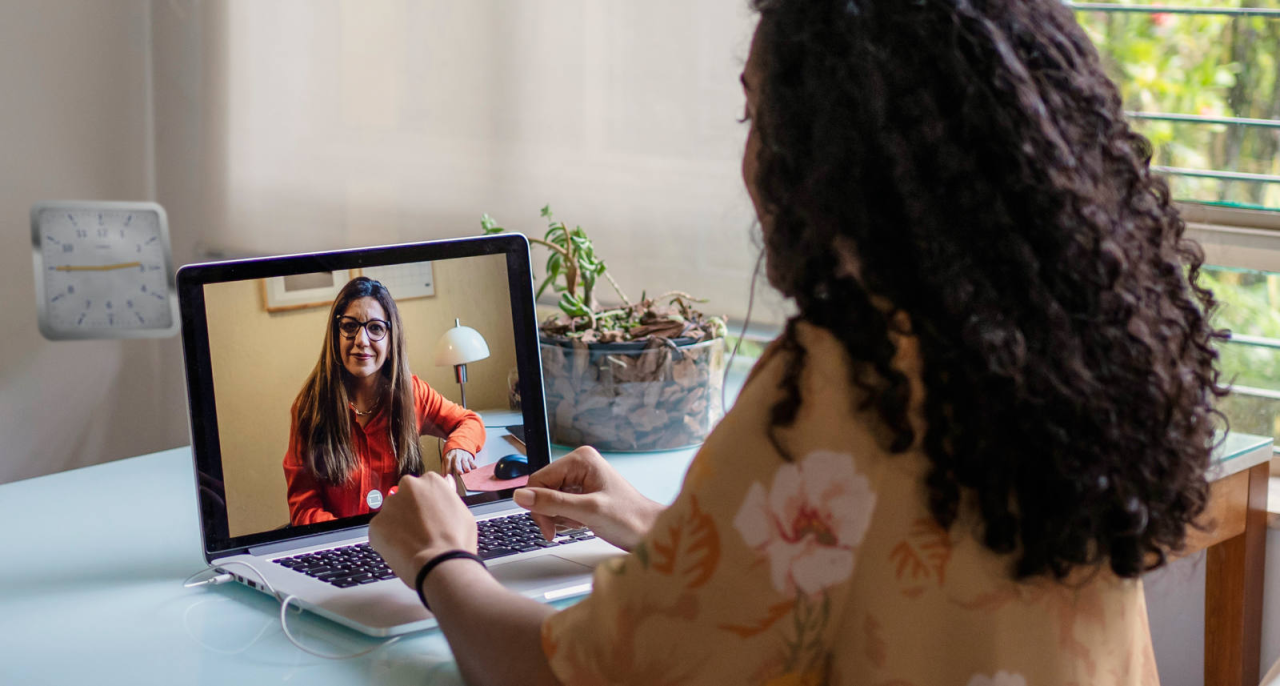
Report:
2:45
